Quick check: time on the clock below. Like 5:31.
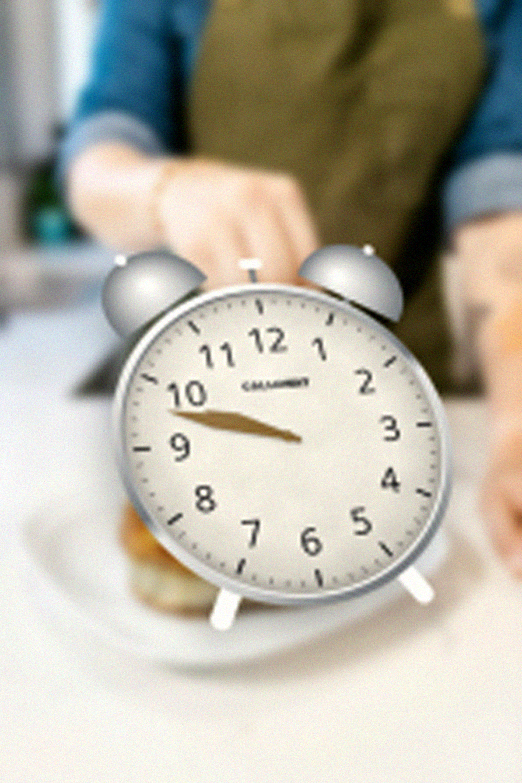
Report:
9:48
